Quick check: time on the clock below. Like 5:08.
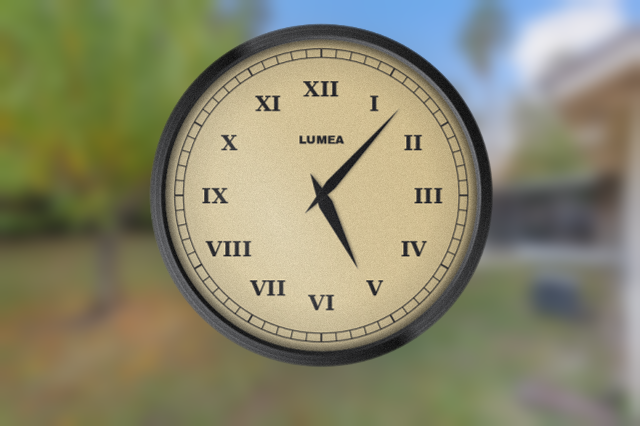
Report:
5:07
